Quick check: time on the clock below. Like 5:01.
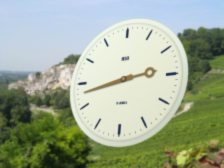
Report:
2:43
